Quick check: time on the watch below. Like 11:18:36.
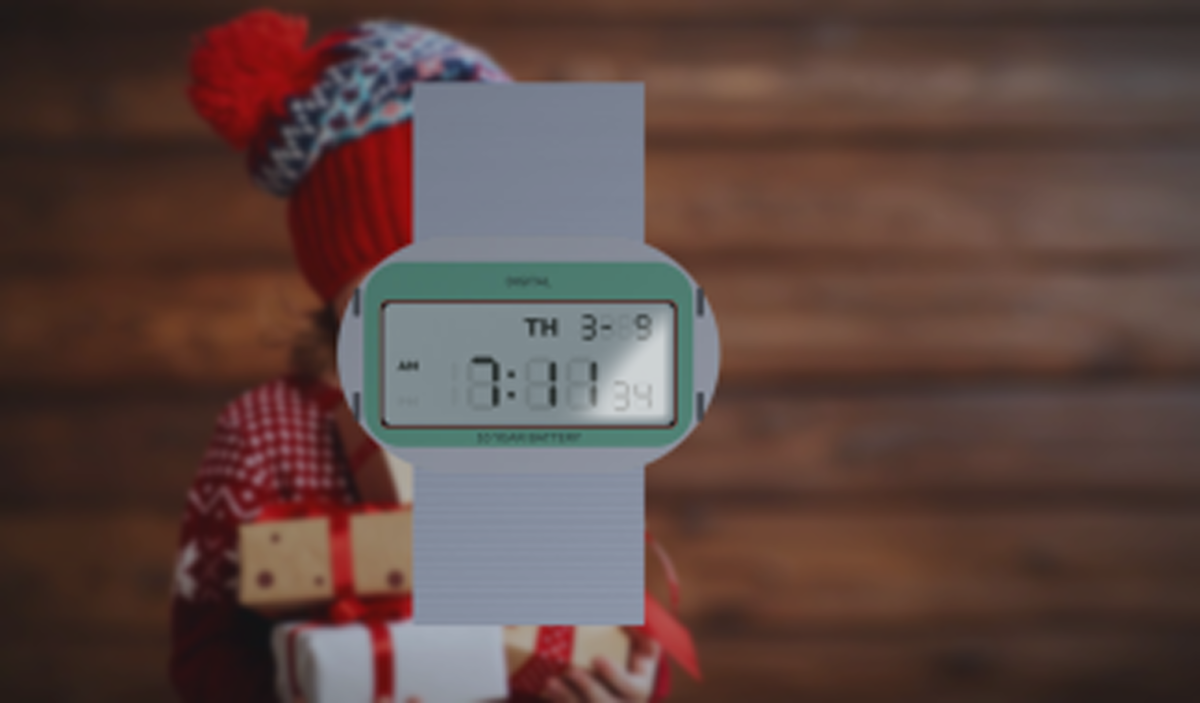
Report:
7:11:34
